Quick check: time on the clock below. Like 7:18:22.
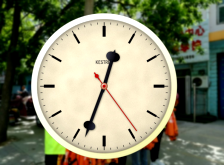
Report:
12:33:24
